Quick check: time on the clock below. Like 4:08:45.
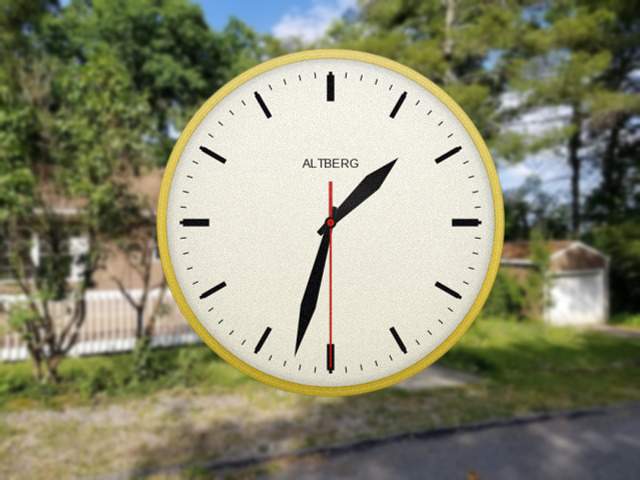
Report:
1:32:30
